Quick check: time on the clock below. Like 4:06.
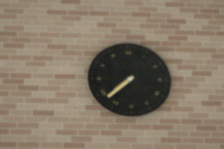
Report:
7:38
